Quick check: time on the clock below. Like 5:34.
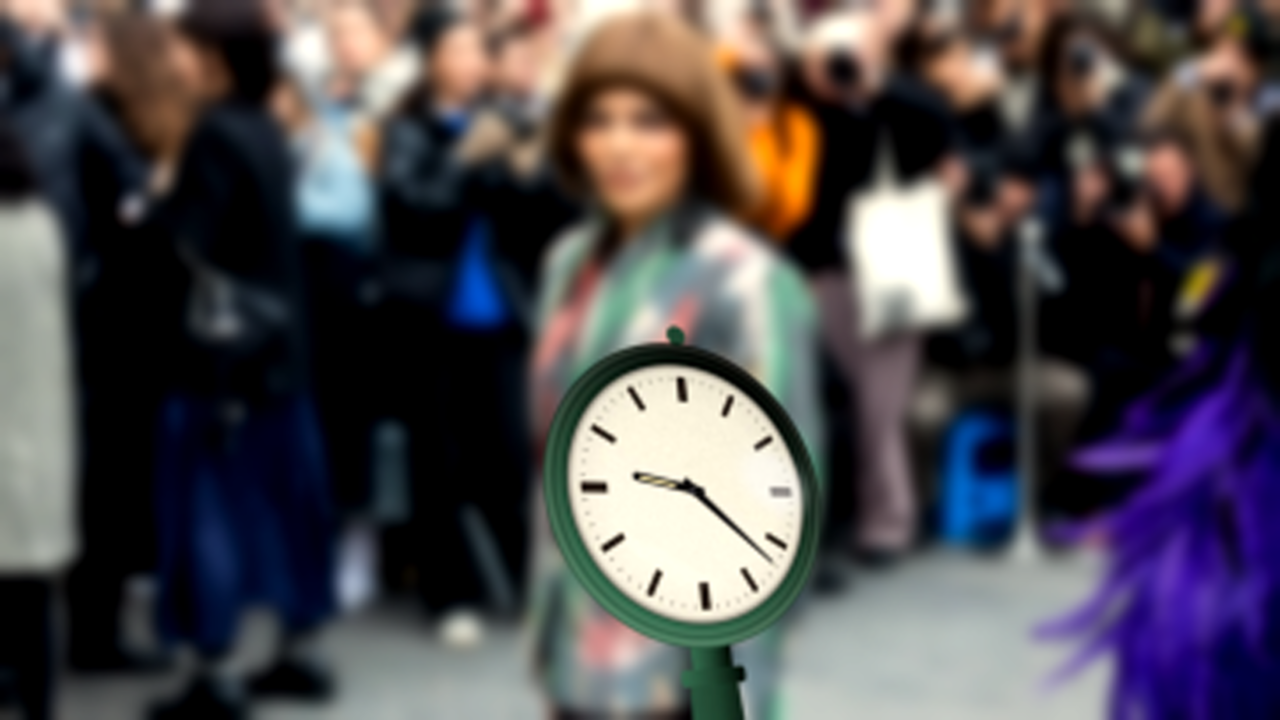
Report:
9:22
